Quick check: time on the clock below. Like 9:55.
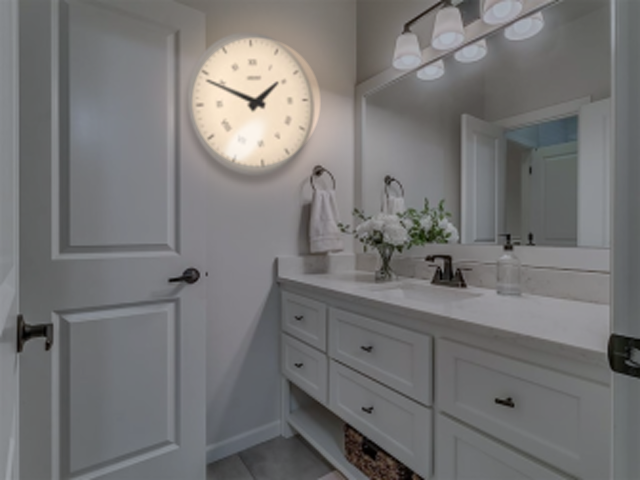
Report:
1:49
